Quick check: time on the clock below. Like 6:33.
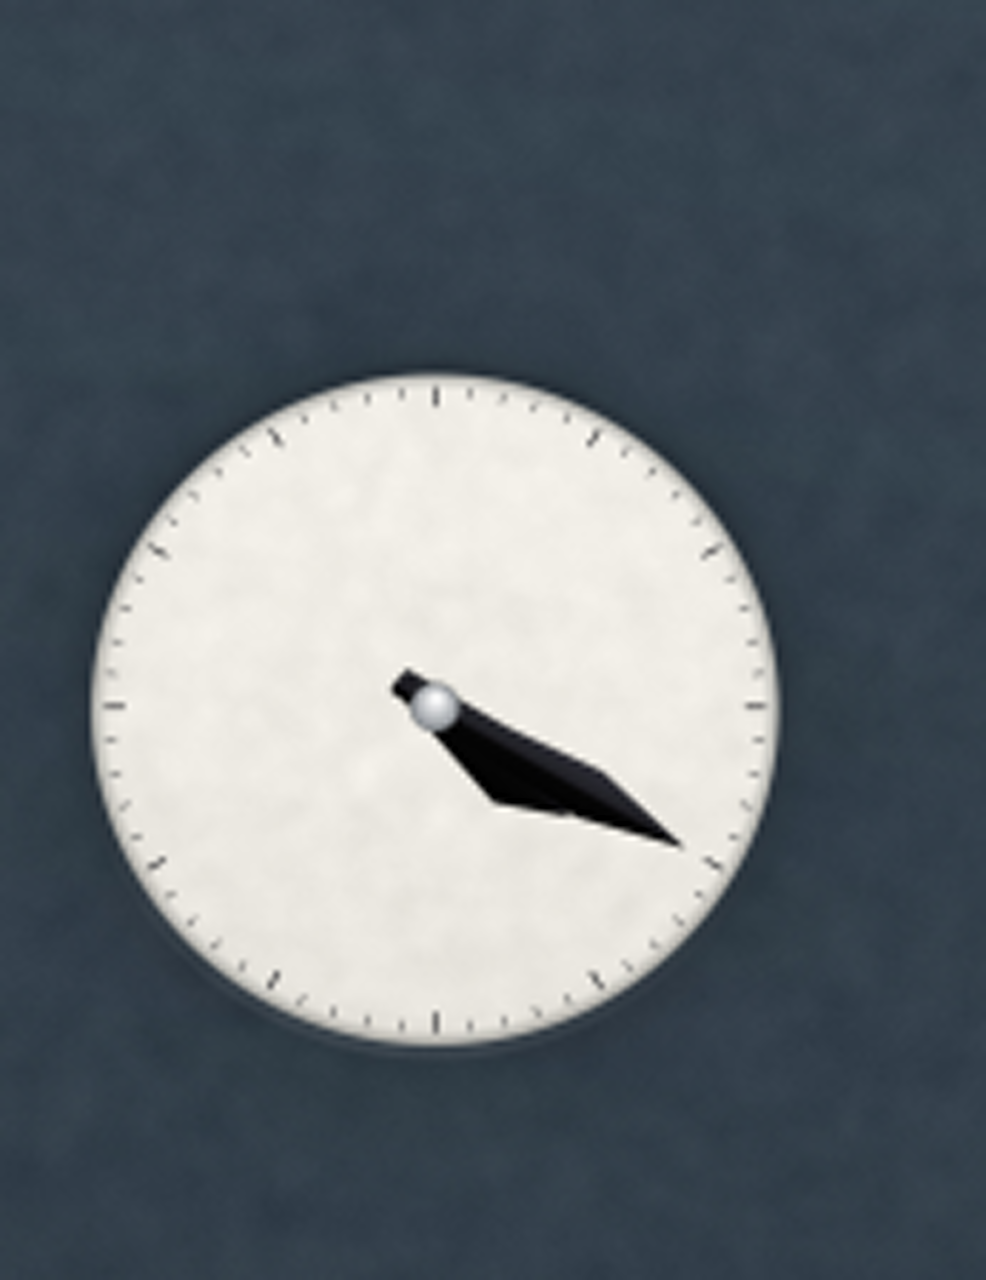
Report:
4:20
